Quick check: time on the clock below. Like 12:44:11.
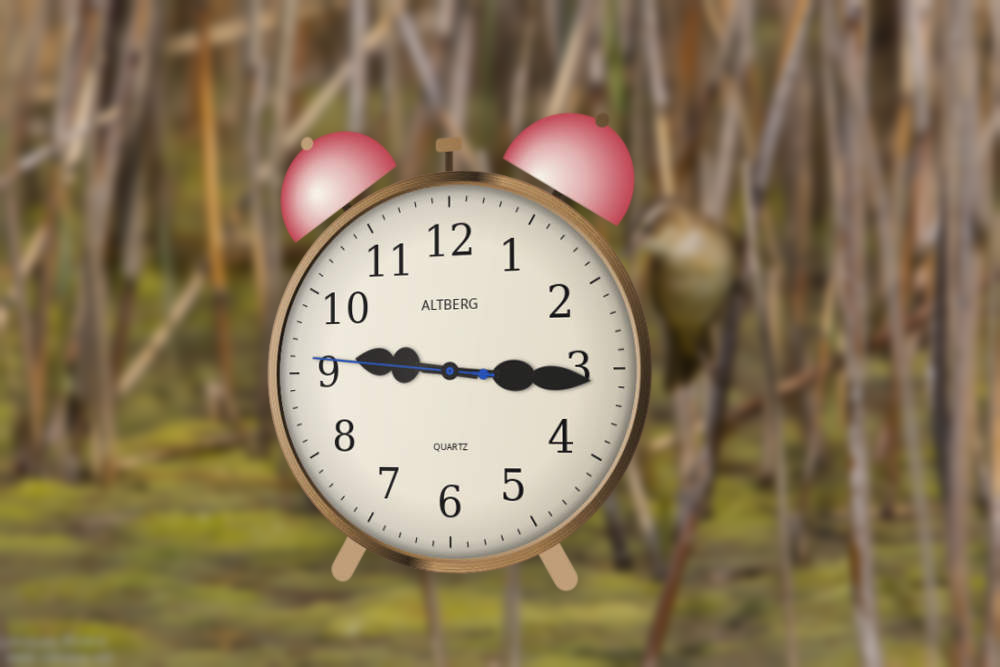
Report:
9:15:46
